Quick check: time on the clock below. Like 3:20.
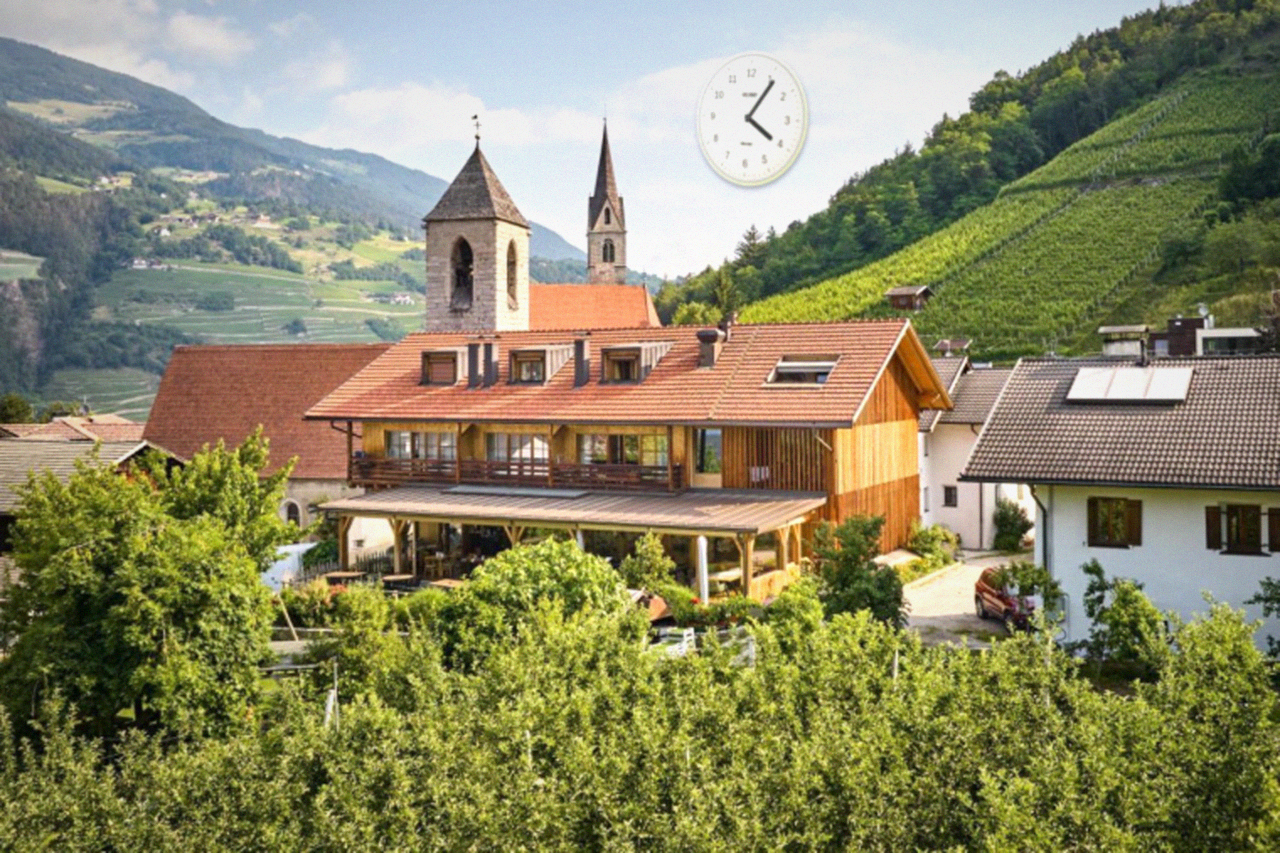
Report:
4:06
